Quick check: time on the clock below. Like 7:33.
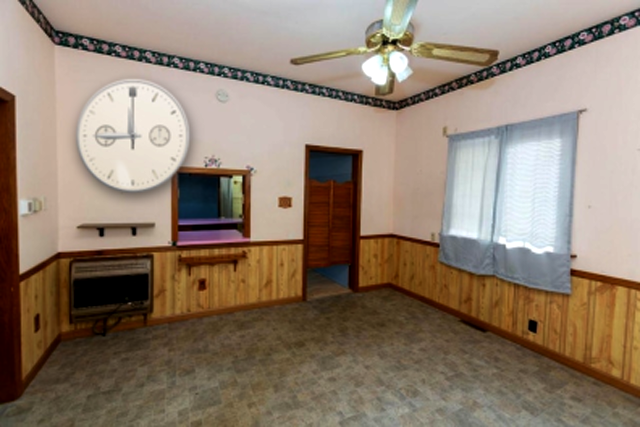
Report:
11:45
